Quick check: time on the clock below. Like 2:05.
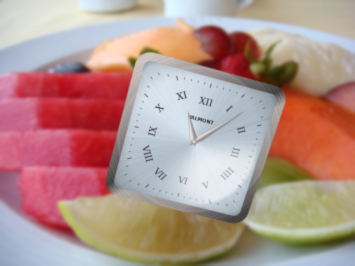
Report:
11:07
